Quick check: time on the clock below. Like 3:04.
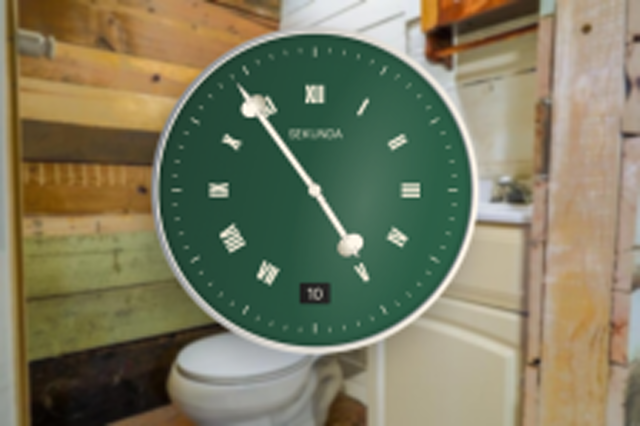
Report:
4:54
